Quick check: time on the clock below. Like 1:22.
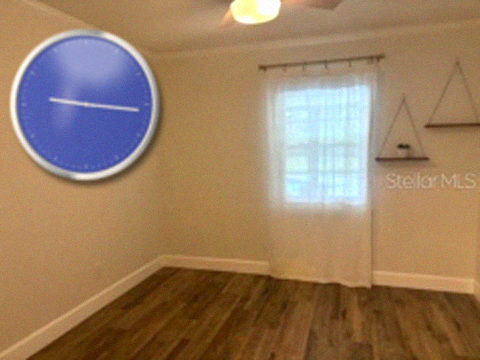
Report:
9:16
